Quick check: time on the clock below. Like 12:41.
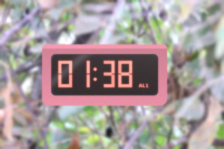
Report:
1:38
